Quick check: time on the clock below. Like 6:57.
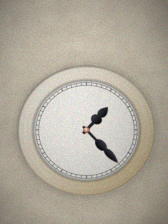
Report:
1:23
